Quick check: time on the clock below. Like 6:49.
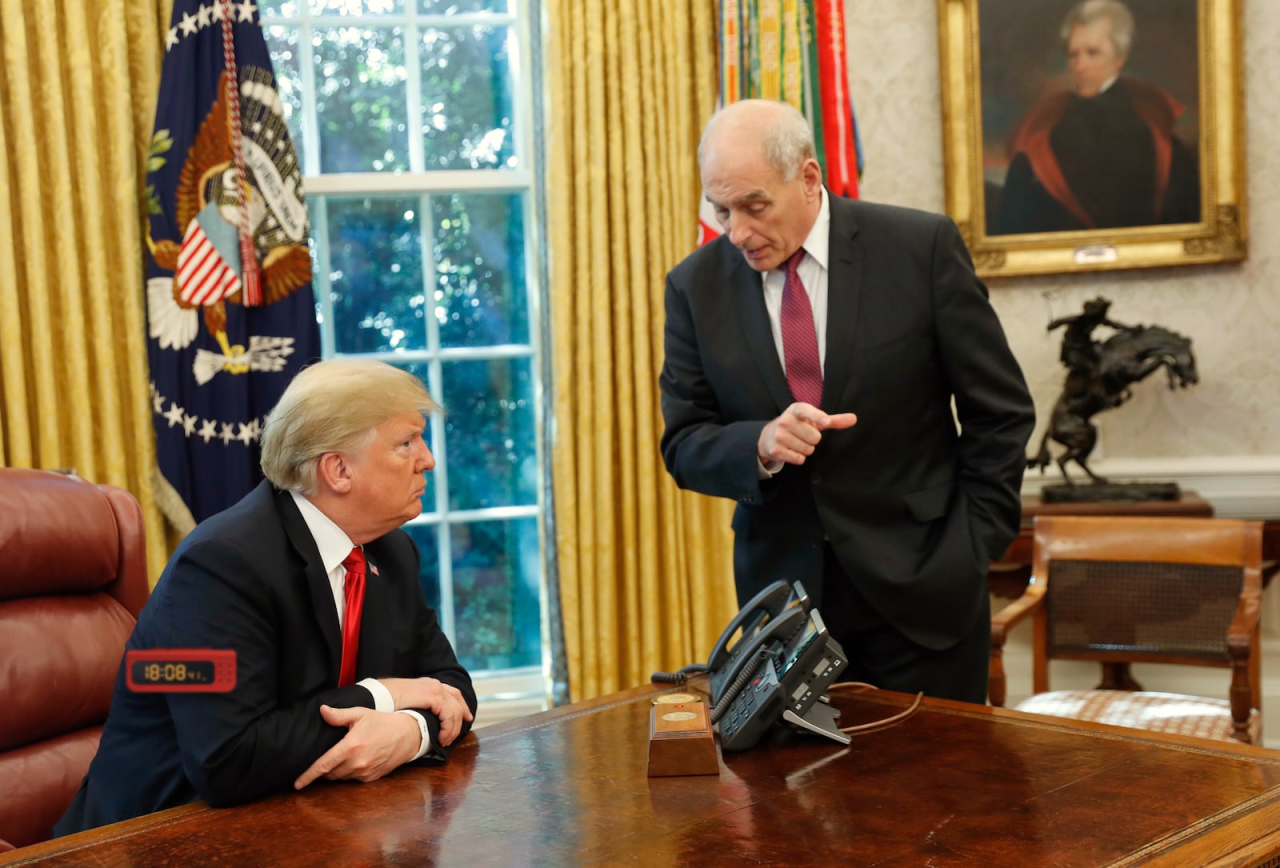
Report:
18:08
